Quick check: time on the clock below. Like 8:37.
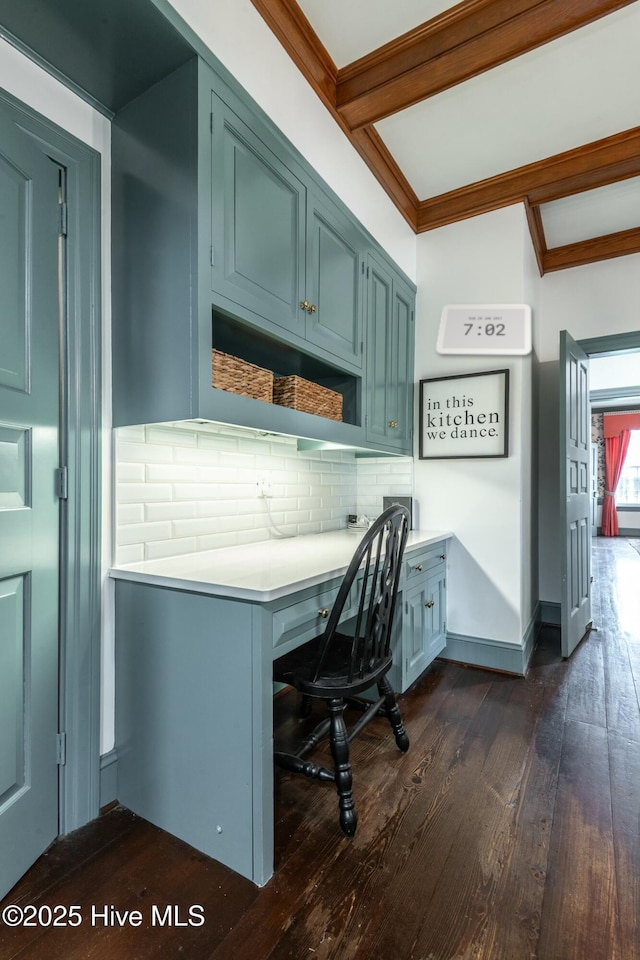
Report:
7:02
